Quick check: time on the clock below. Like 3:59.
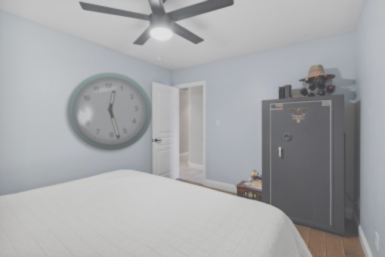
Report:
12:28
